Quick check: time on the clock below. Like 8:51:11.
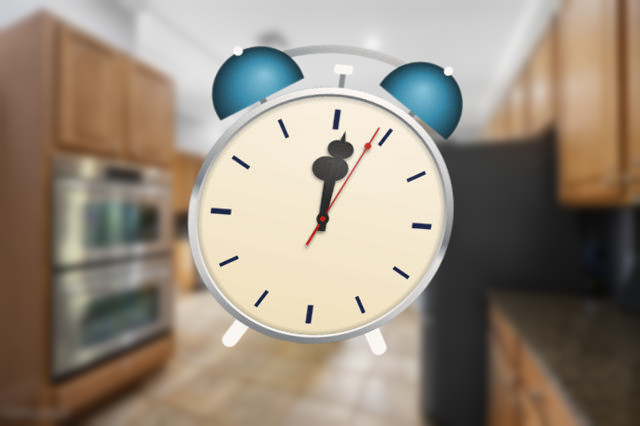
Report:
12:01:04
